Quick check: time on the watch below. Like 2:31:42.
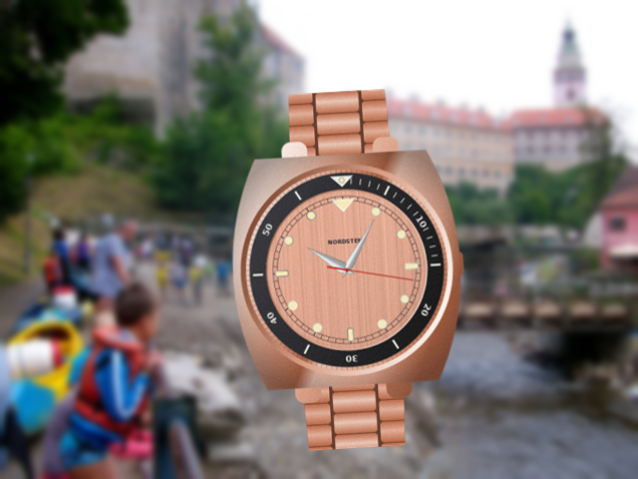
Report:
10:05:17
